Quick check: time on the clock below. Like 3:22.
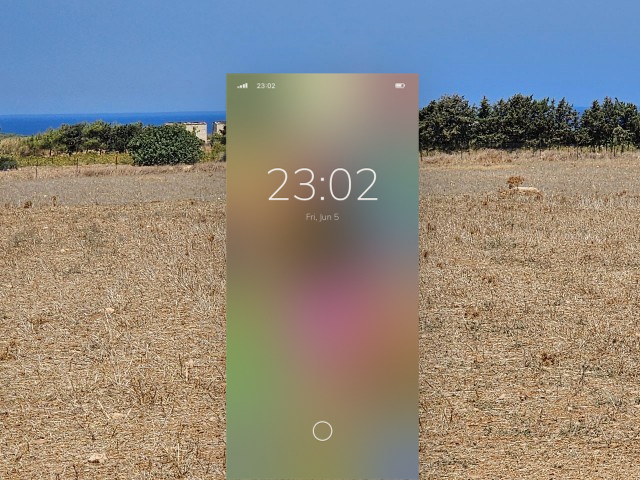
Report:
23:02
